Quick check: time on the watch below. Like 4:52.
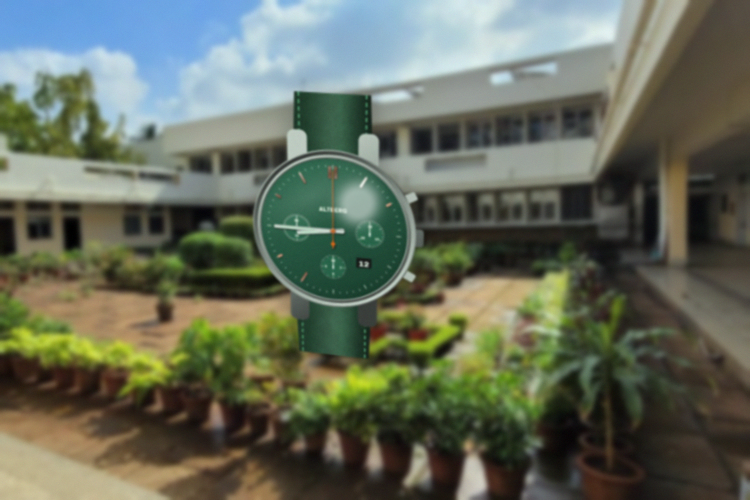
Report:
8:45
